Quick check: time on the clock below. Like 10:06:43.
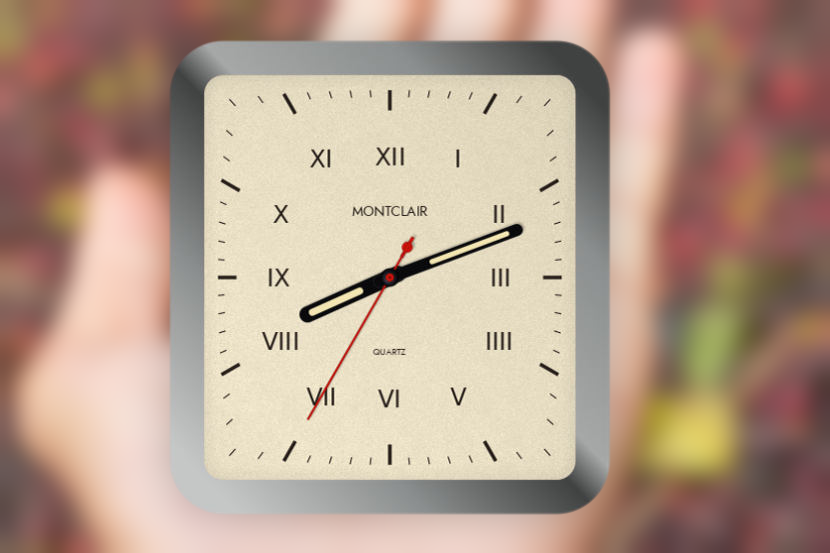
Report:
8:11:35
